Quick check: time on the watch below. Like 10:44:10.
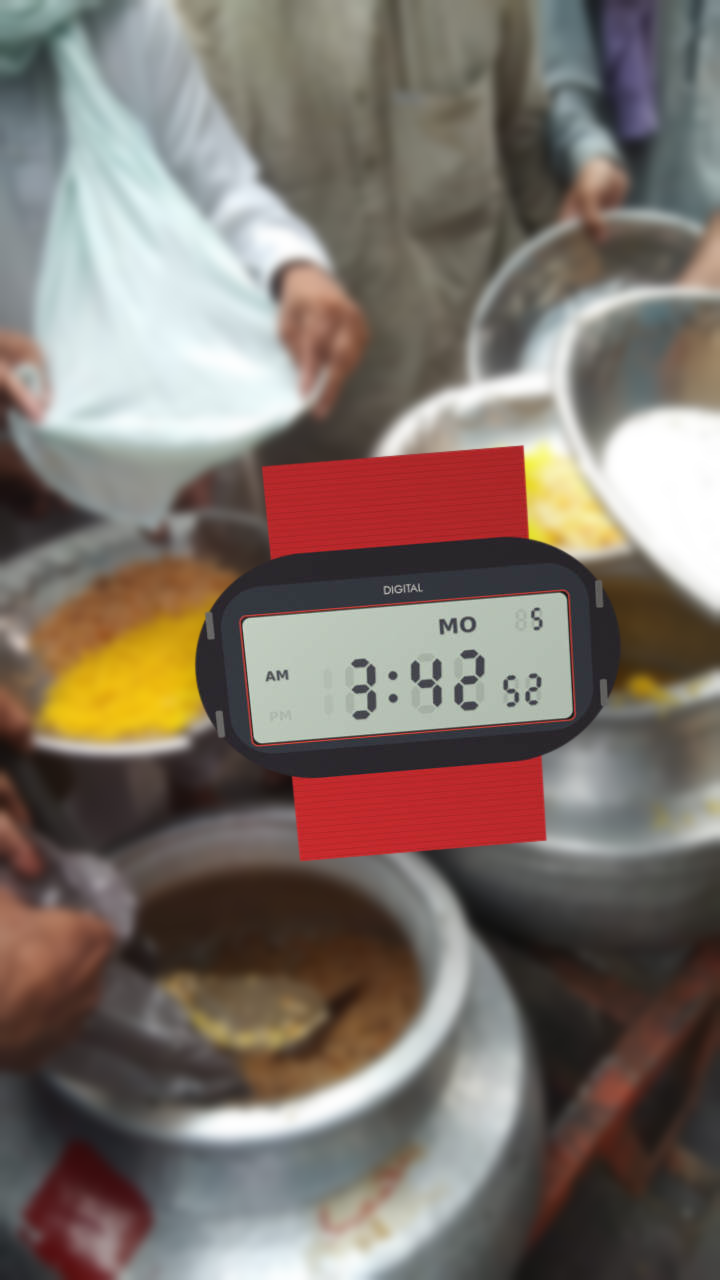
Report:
3:42:52
